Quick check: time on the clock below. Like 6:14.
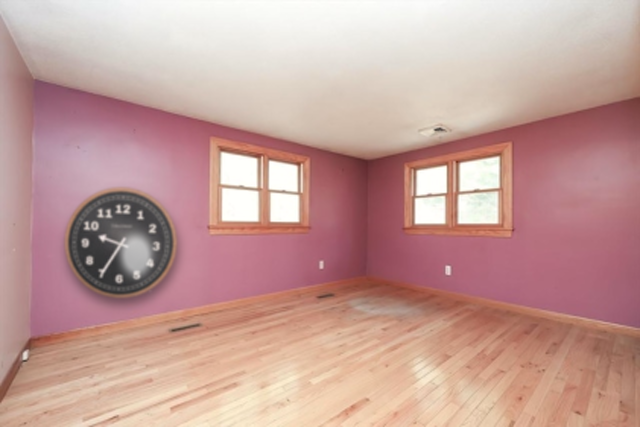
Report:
9:35
